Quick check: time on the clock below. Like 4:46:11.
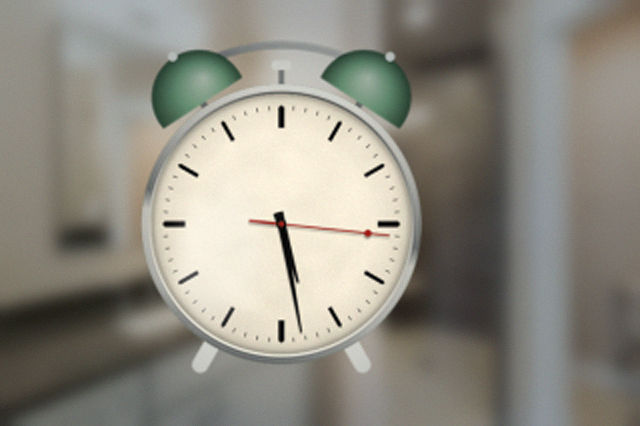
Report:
5:28:16
